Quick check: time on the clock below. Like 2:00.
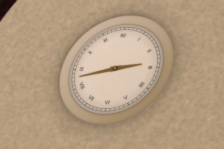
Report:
2:43
